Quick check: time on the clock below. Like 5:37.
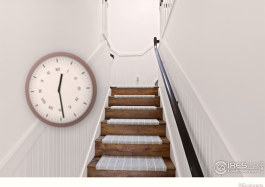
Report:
12:29
